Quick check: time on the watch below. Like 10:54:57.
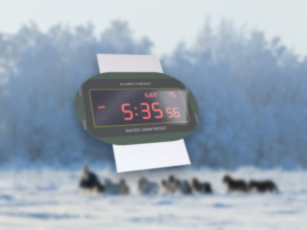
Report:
5:35:56
